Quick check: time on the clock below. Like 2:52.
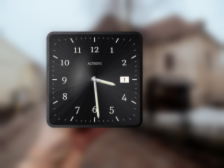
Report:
3:29
